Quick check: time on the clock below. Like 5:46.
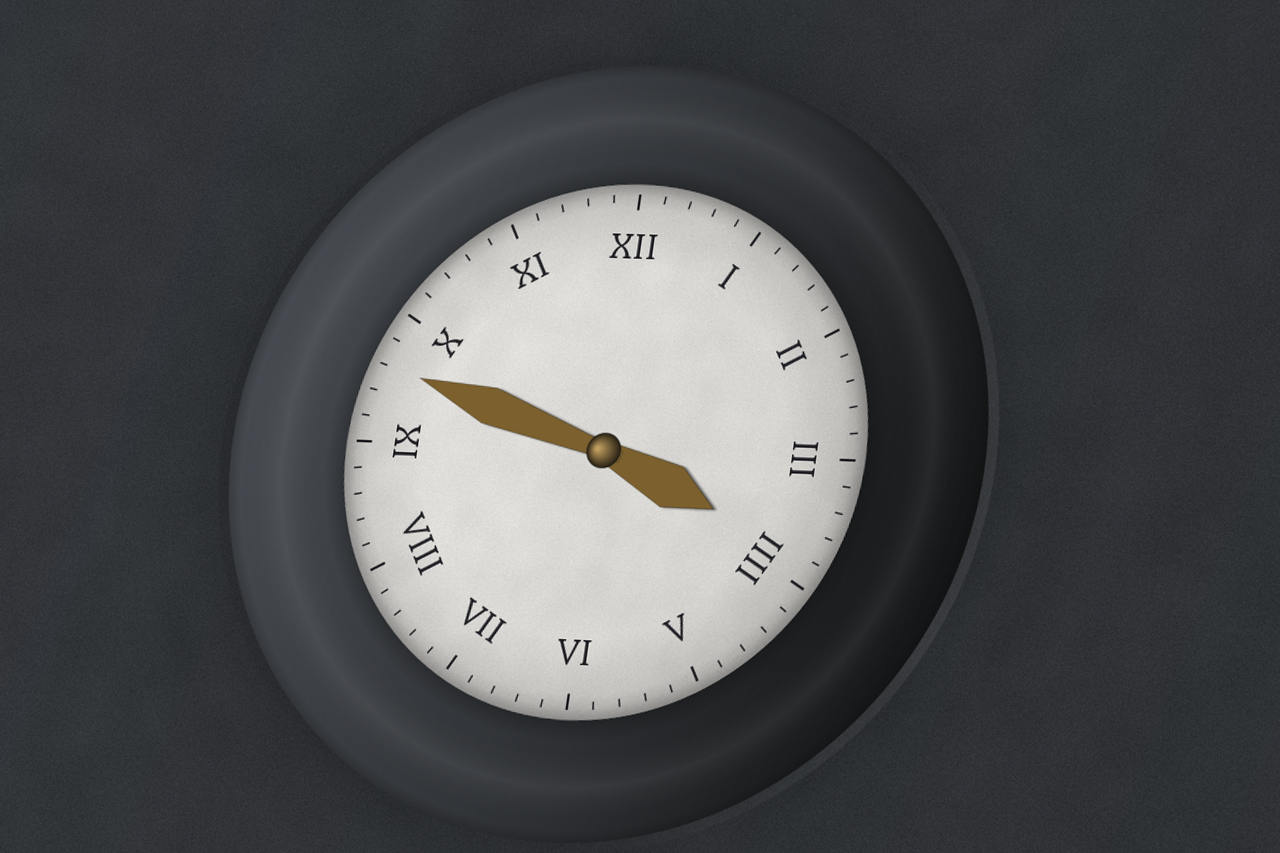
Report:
3:48
